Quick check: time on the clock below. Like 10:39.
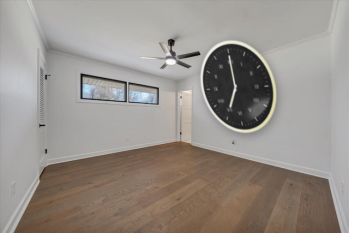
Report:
7:00
